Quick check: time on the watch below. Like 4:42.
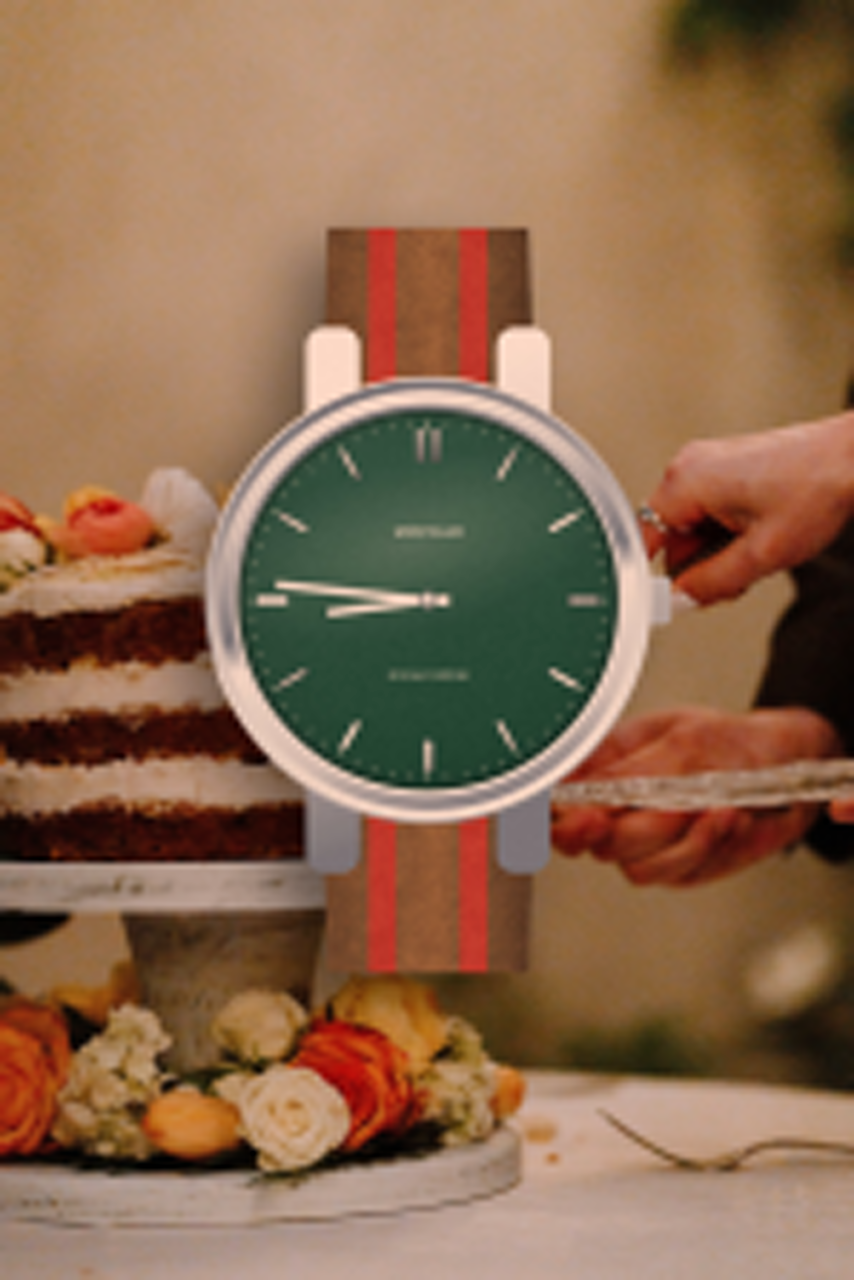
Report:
8:46
